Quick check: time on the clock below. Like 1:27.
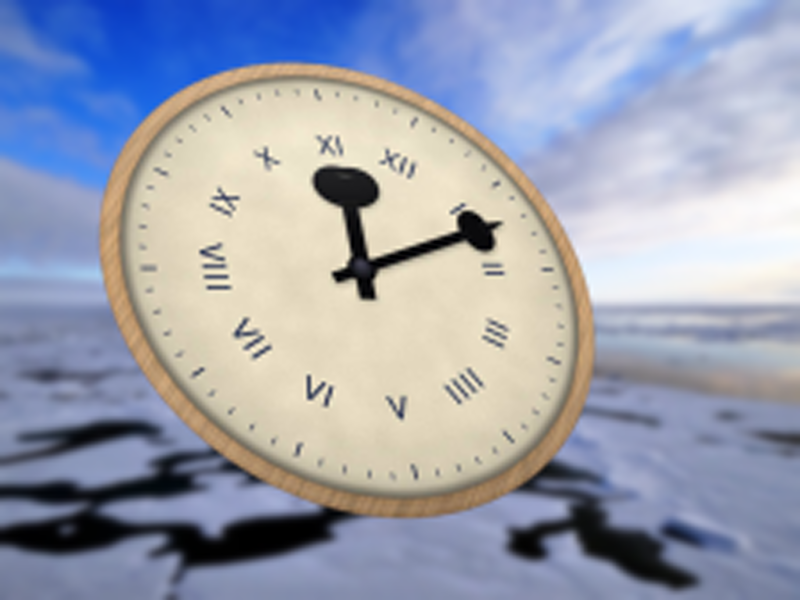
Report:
11:07
